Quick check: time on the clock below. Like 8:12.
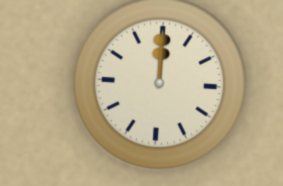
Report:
12:00
